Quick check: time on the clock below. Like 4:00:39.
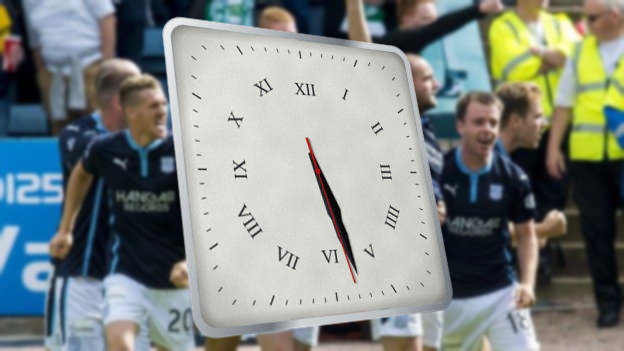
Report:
5:27:28
